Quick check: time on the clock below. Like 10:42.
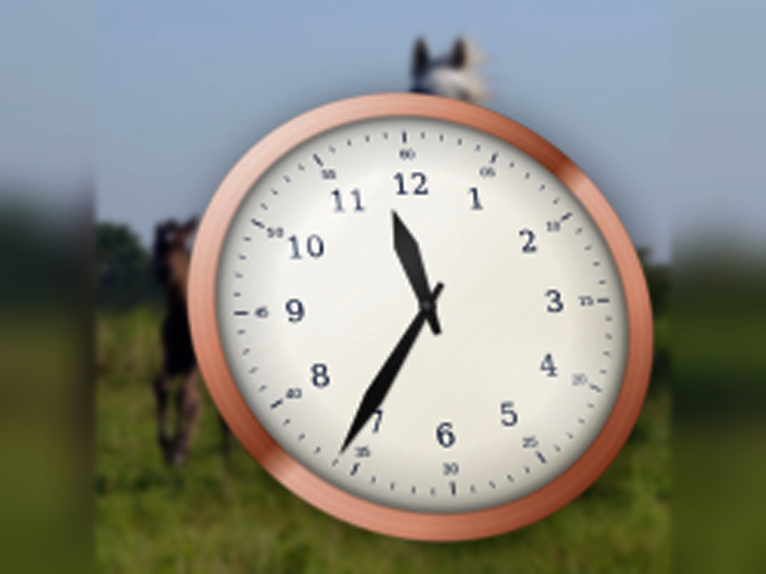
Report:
11:36
